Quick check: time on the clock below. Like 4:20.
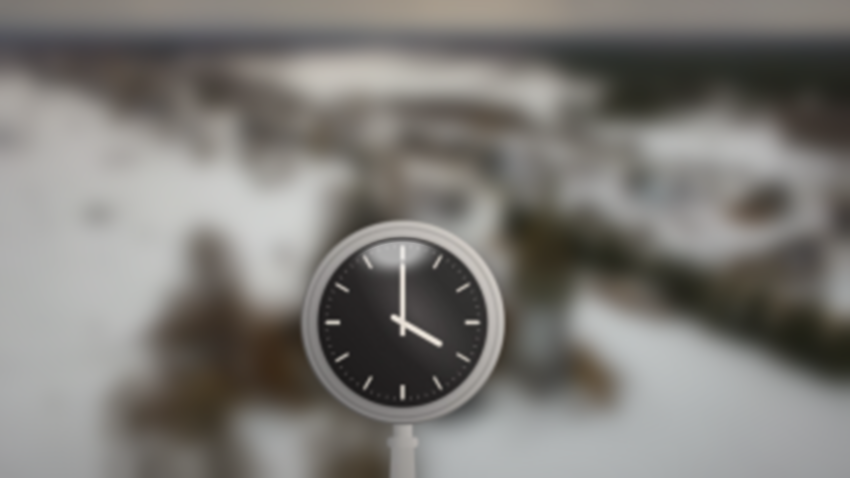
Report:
4:00
